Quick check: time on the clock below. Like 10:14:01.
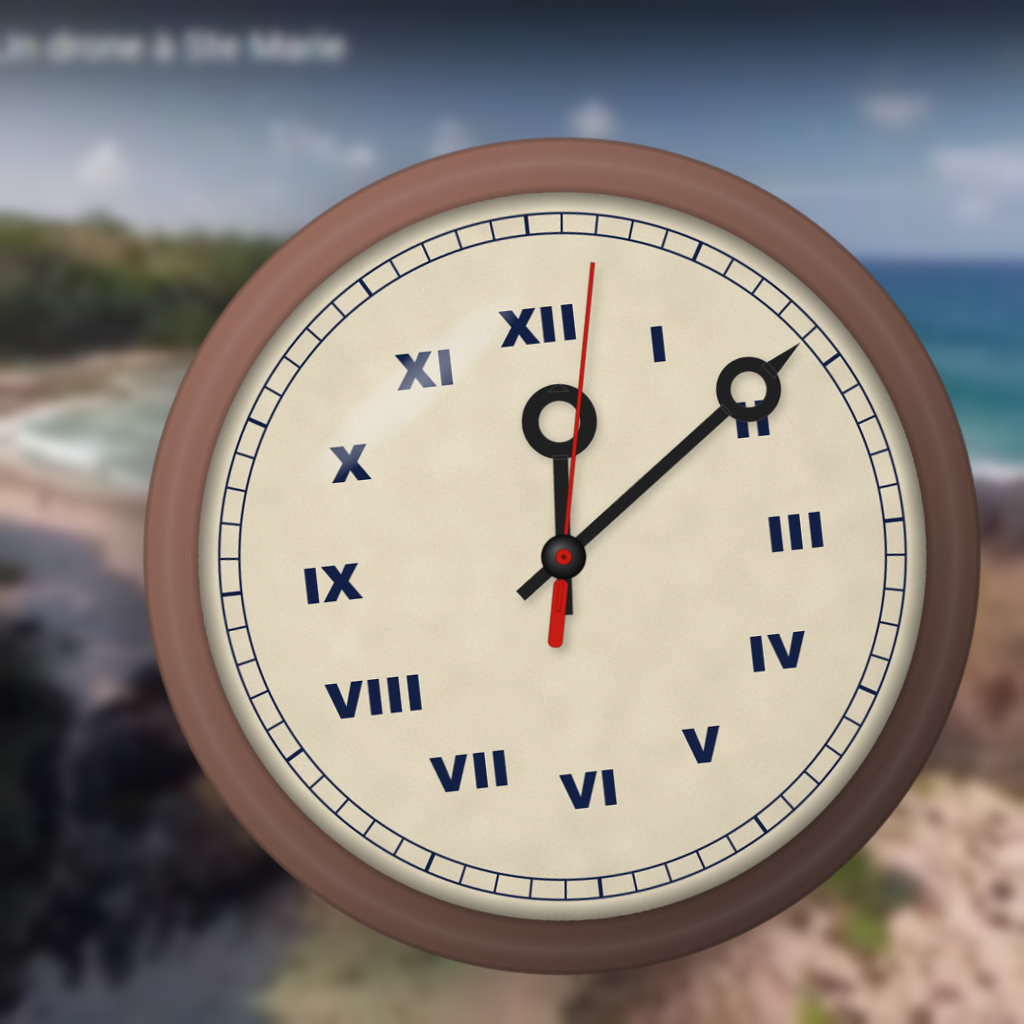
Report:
12:09:02
